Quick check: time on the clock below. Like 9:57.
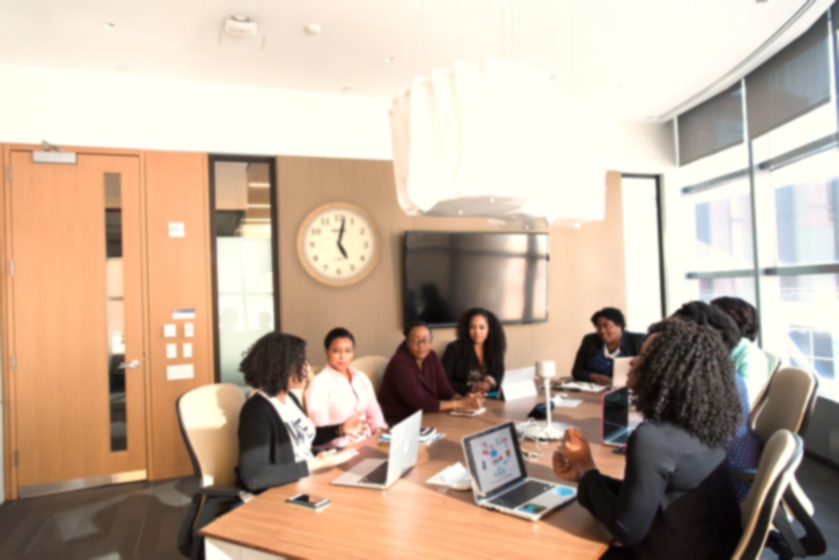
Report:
5:02
